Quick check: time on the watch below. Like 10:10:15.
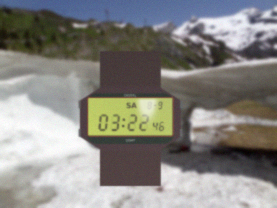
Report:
3:22:46
